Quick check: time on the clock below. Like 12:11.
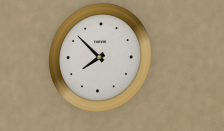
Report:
7:52
